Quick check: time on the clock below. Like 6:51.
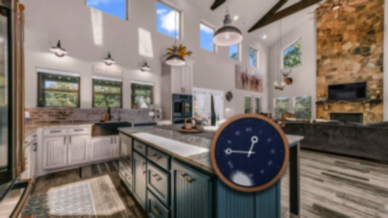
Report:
12:46
